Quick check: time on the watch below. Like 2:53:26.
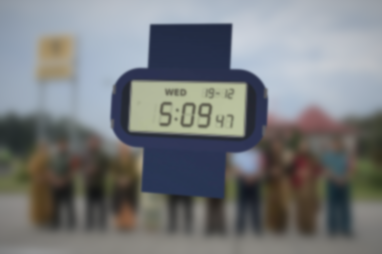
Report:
5:09:47
